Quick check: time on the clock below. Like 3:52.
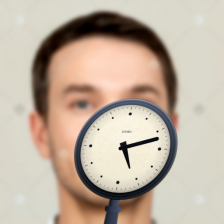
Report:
5:12
